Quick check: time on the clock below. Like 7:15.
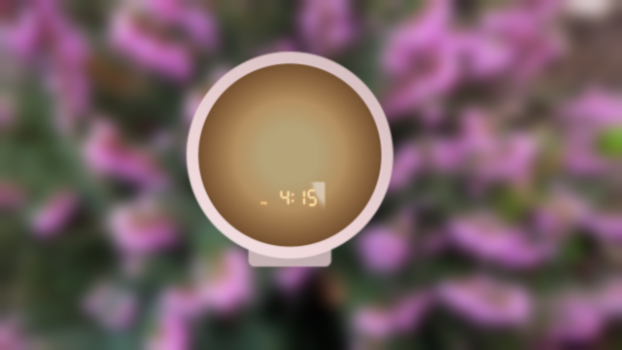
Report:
4:15
